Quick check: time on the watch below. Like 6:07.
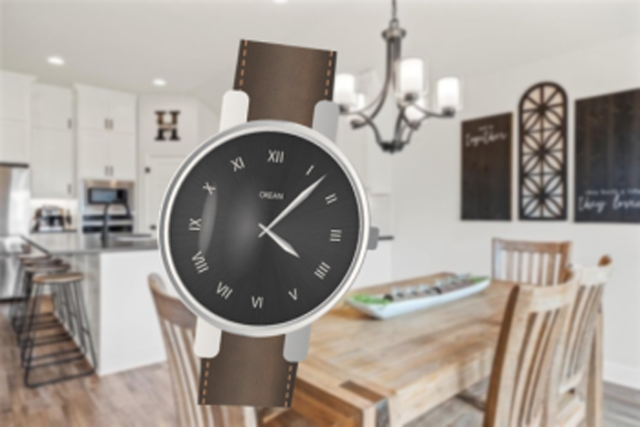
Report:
4:07
